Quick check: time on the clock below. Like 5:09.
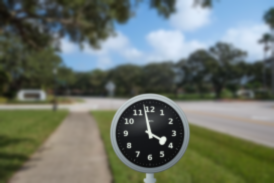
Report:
3:58
